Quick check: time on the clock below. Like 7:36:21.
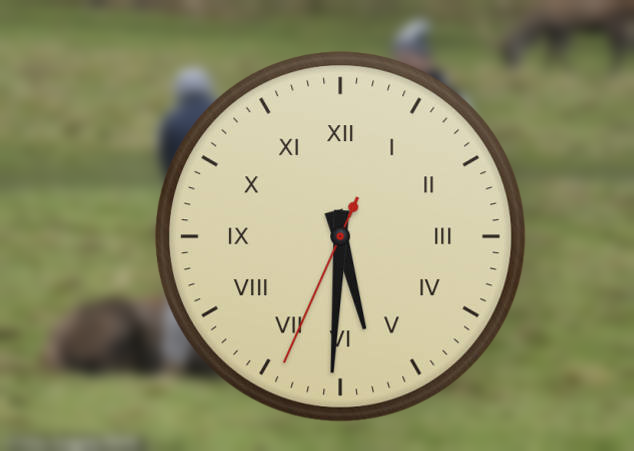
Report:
5:30:34
